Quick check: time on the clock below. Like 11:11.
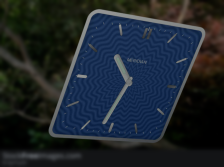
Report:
10:32
